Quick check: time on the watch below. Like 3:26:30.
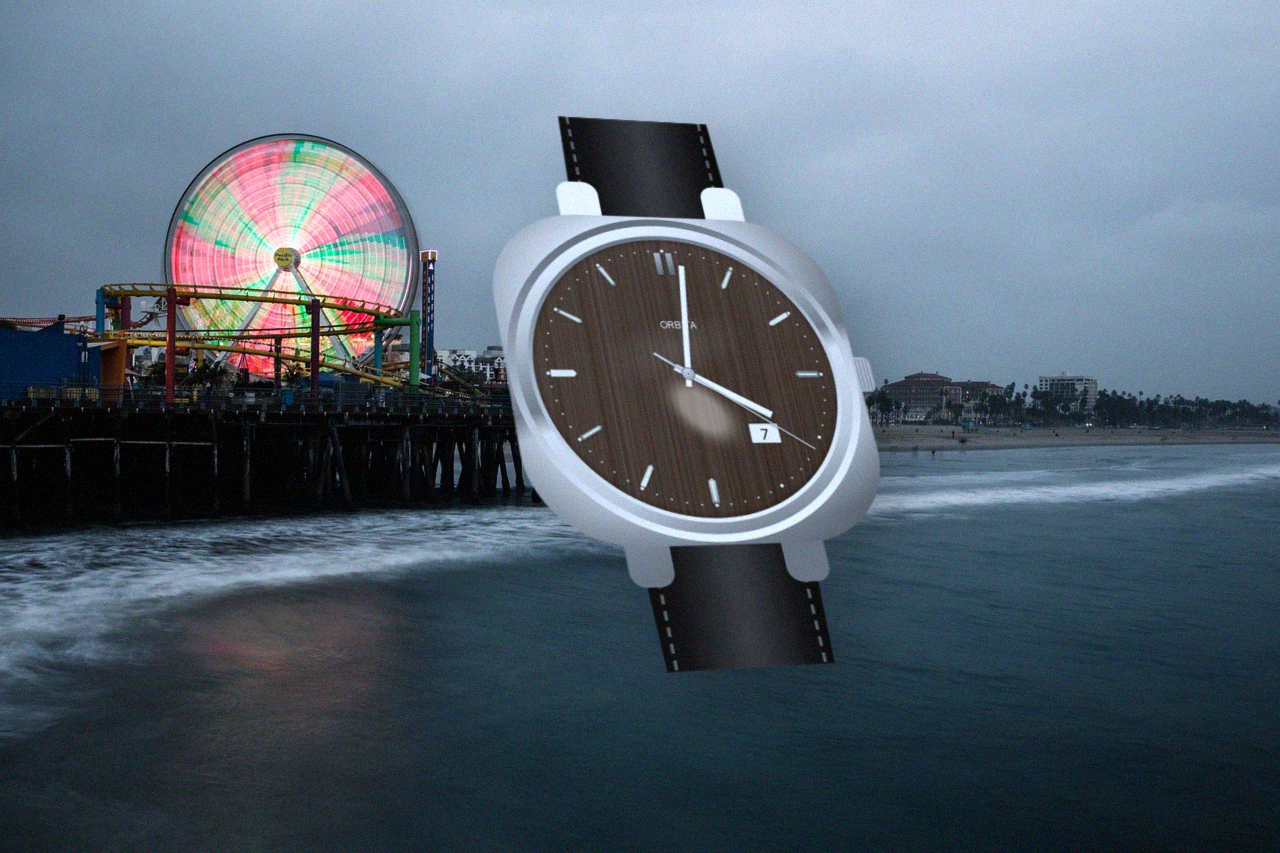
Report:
4:01:21
